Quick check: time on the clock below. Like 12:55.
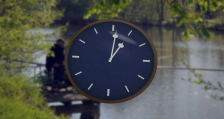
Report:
1:01
